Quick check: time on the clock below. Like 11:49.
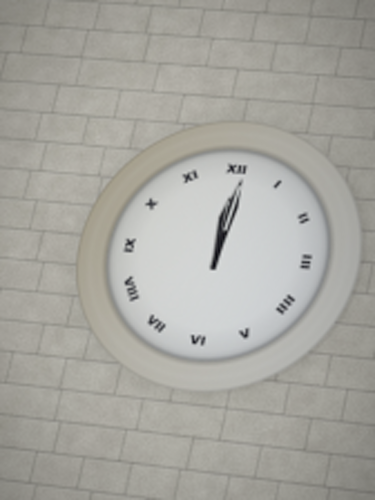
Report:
12:01
